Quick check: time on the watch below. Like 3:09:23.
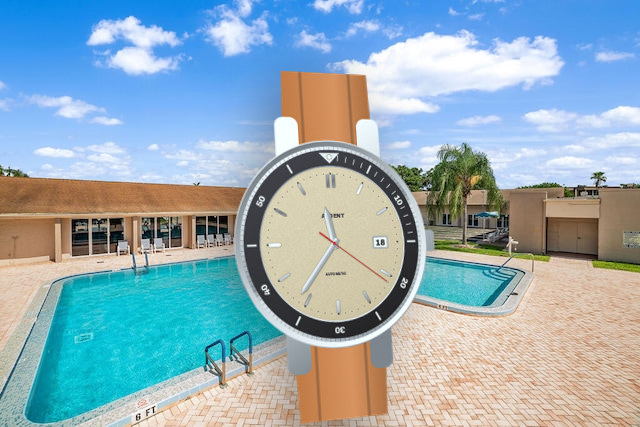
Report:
11:36:21
